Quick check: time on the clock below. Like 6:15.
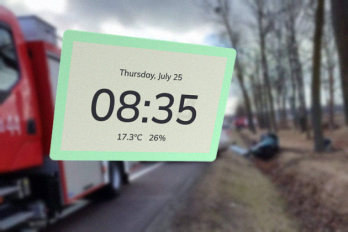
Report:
8:35
